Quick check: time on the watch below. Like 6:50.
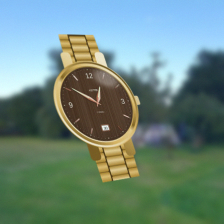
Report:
12:51
